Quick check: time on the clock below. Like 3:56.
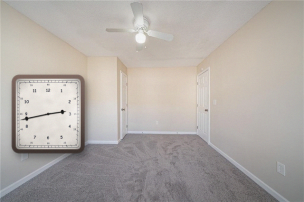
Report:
2:43
